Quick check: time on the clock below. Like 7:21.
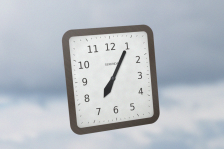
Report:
7:05
